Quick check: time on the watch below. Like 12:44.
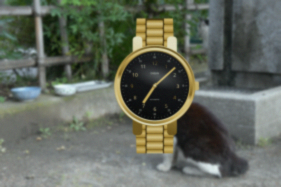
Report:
7:08
